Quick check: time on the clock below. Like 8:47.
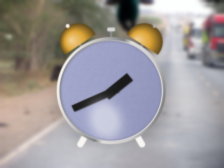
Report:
1:41
